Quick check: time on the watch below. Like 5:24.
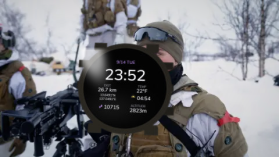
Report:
23:52
